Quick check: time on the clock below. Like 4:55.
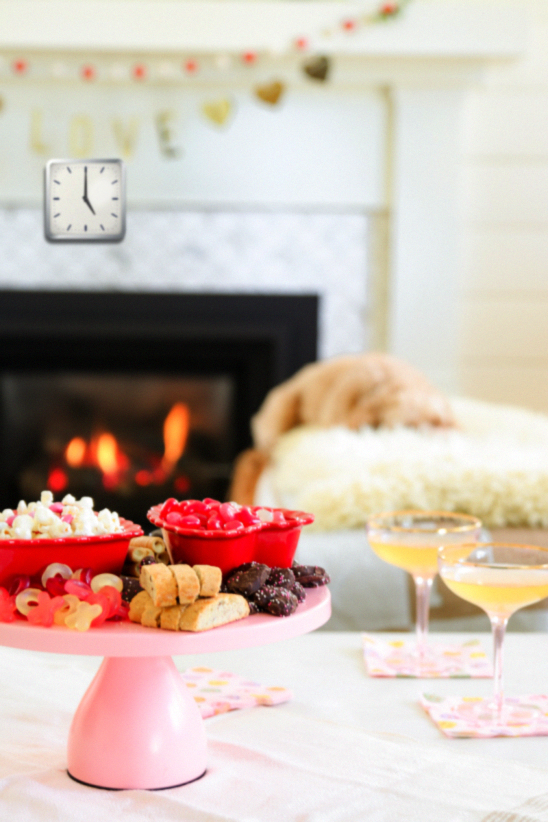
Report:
5:00
